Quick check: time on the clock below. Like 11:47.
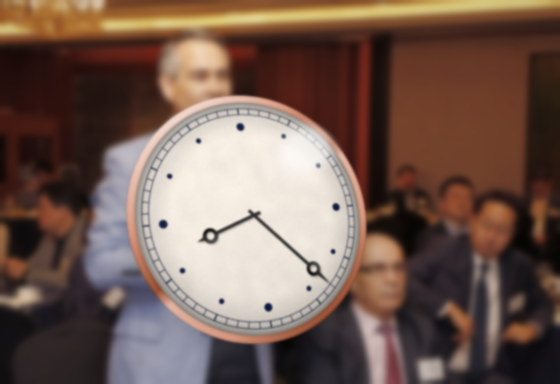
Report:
8:23
